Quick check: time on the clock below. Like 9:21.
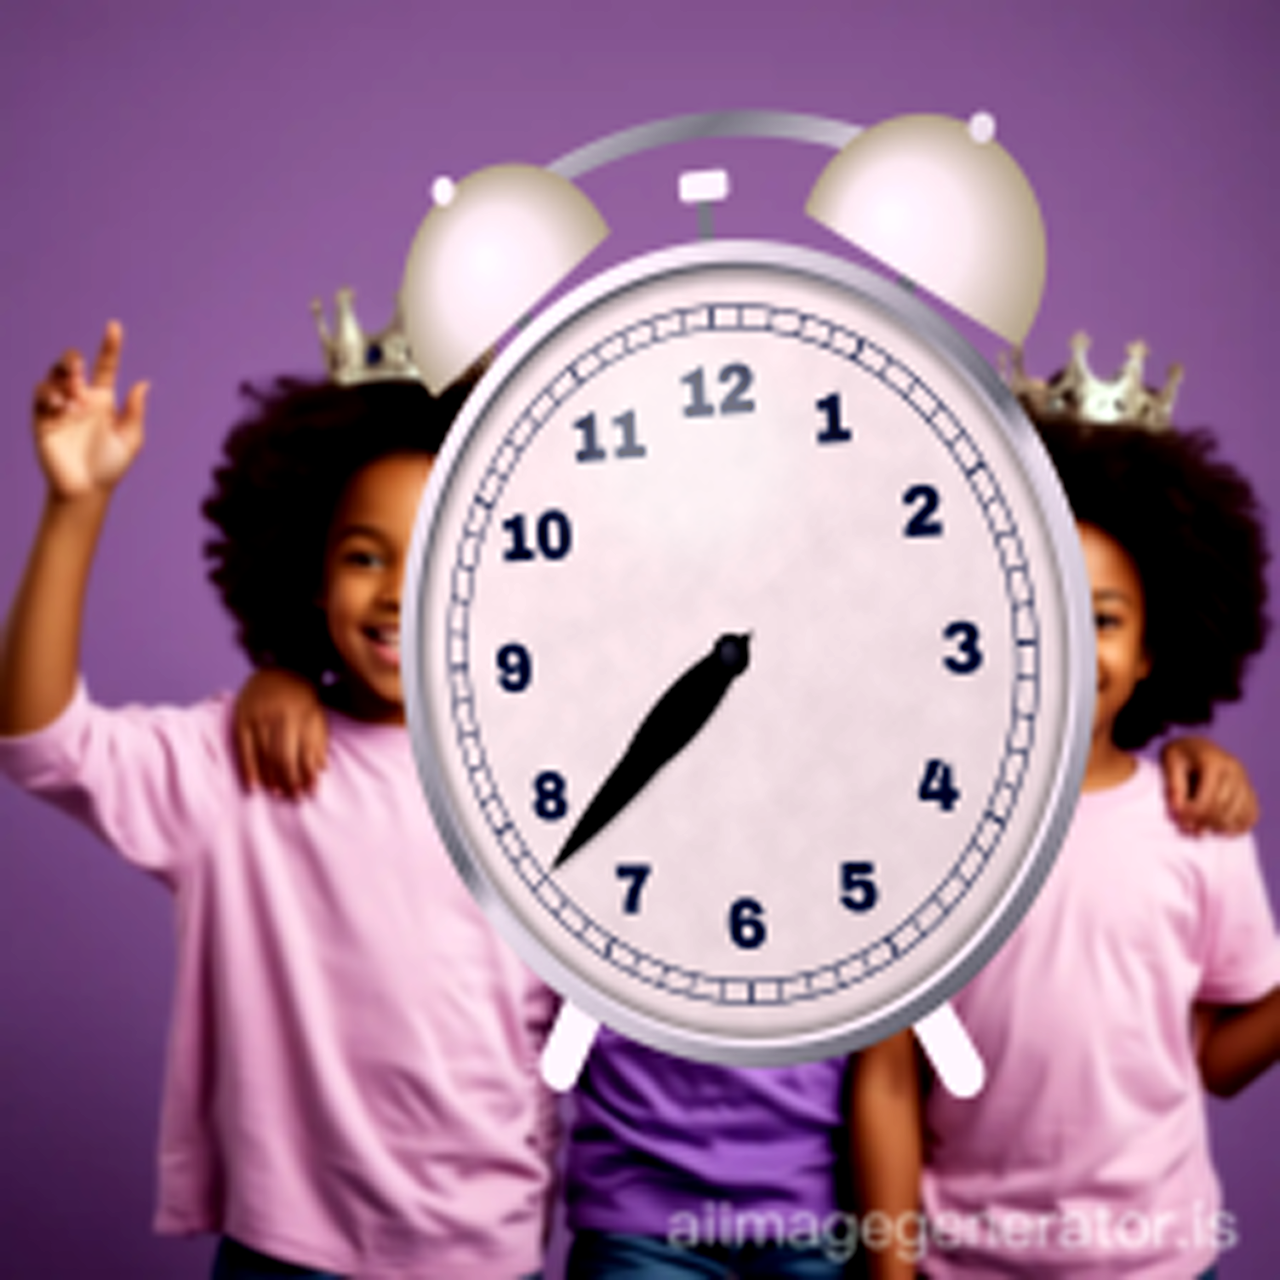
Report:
7:38
